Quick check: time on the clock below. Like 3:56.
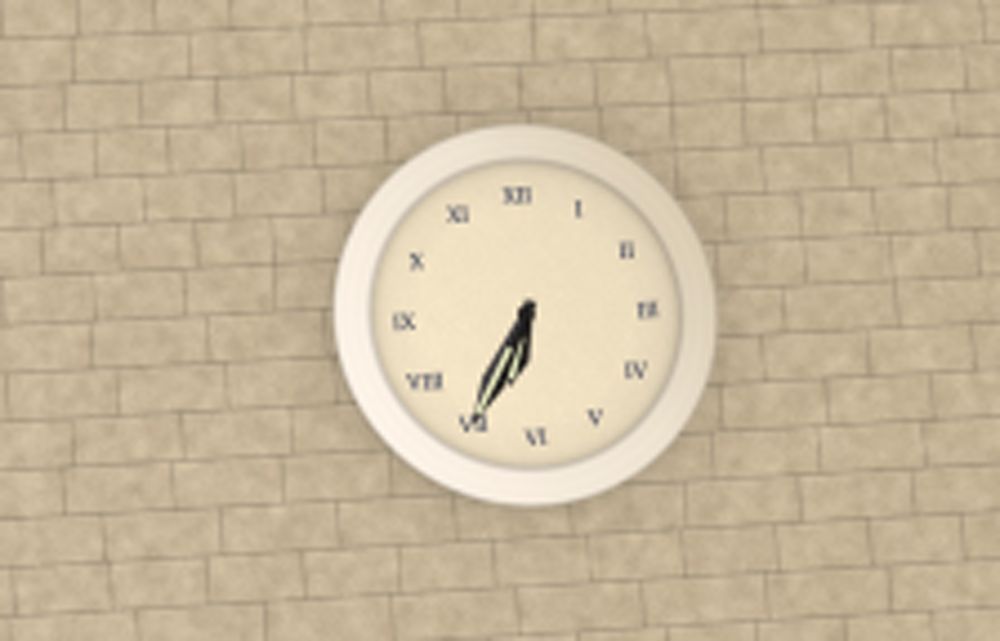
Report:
6:35
